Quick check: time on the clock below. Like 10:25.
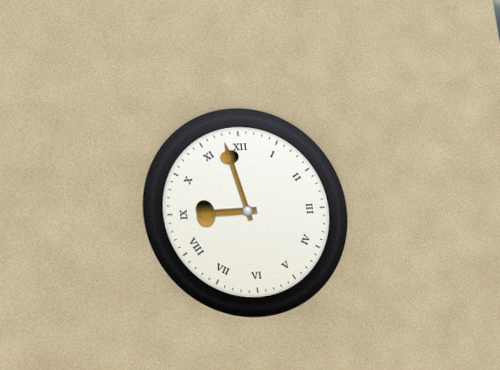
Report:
8:58
